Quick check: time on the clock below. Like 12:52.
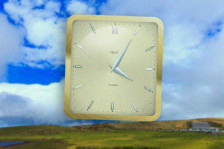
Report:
4:05
